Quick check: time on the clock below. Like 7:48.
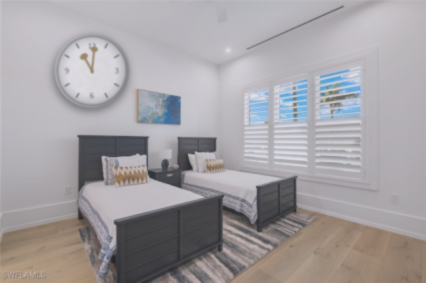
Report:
11:01
